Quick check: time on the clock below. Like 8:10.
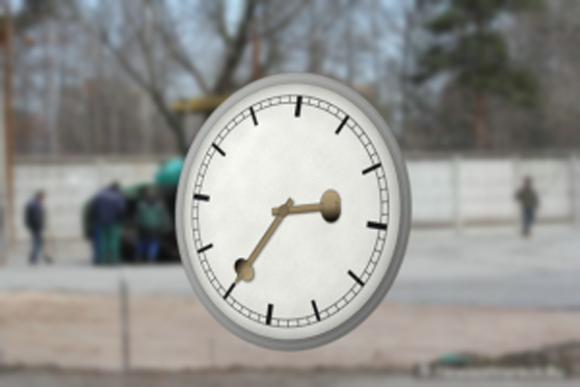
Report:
2:35
